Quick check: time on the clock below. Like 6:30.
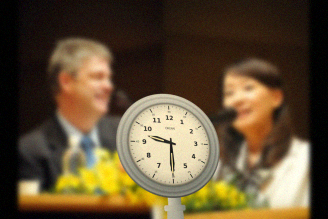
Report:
9:30
